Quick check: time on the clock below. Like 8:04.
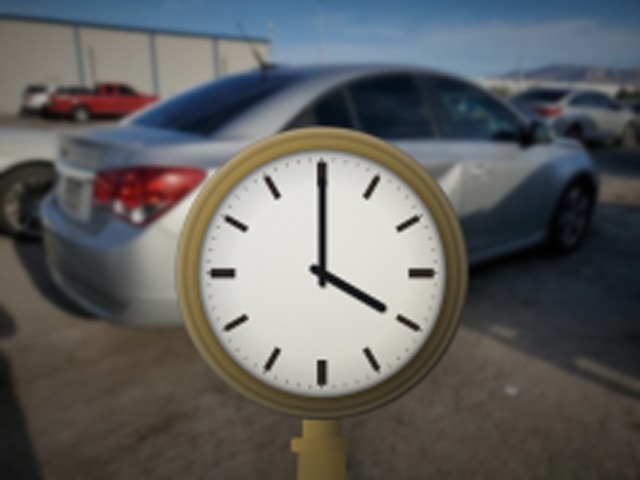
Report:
4:00
